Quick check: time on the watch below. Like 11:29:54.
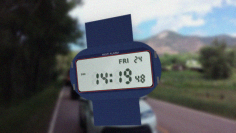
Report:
14:19:48
